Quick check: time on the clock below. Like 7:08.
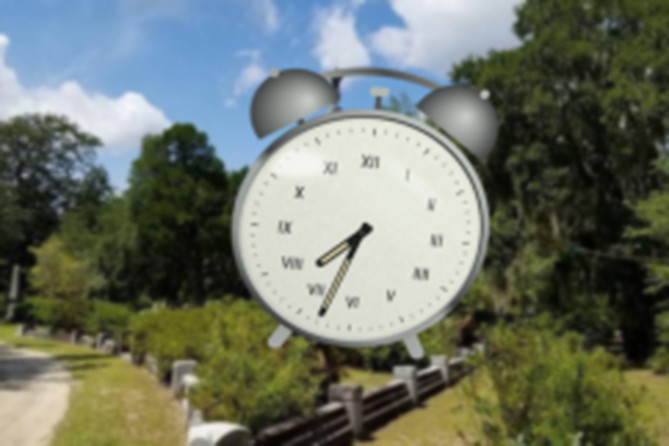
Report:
7:33
